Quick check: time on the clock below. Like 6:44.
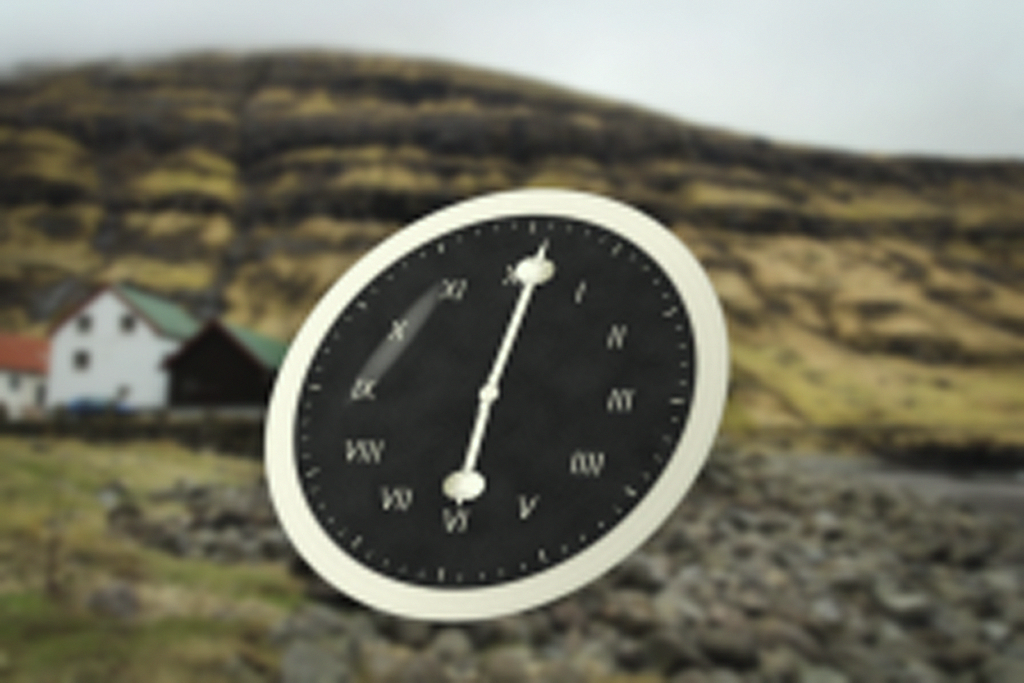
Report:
6:01
